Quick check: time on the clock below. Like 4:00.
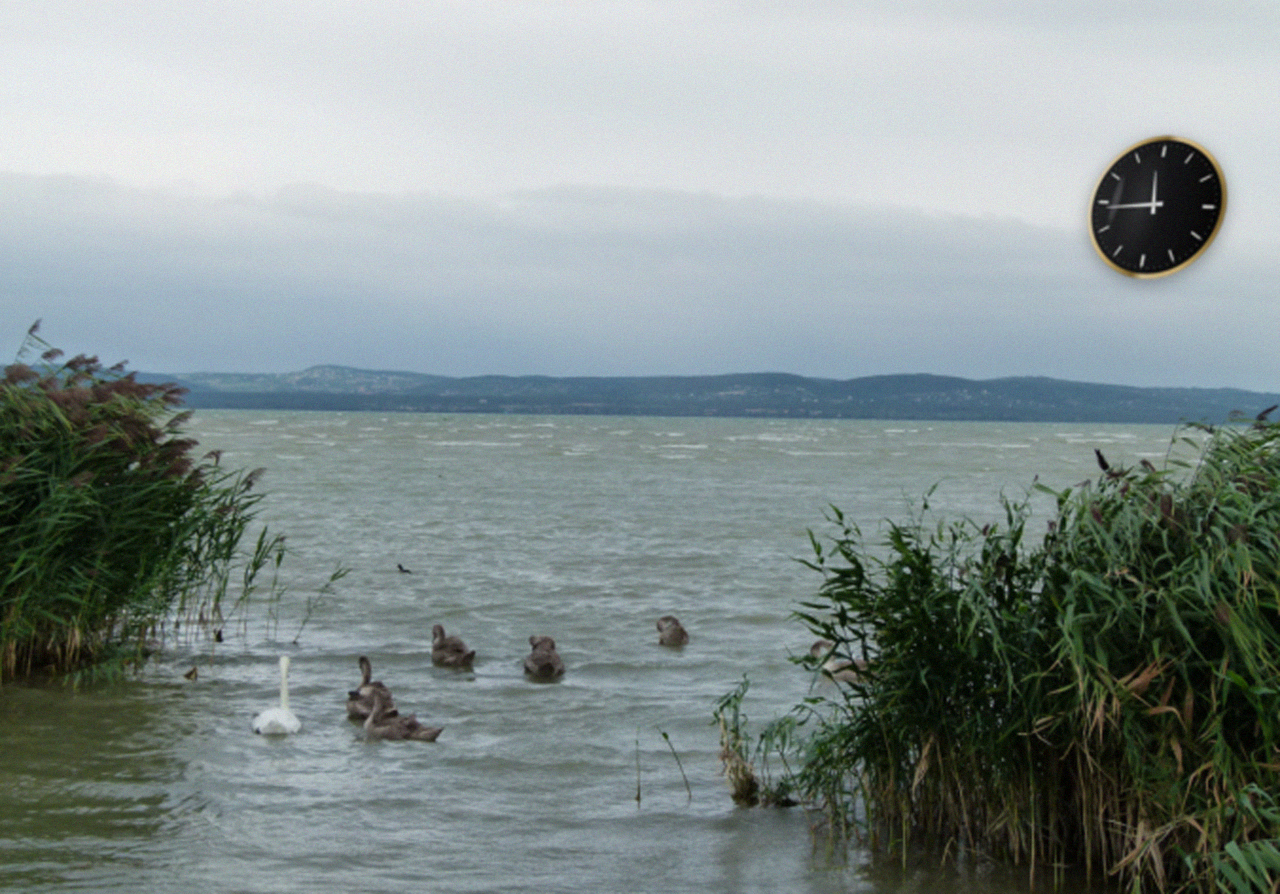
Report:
11:44
